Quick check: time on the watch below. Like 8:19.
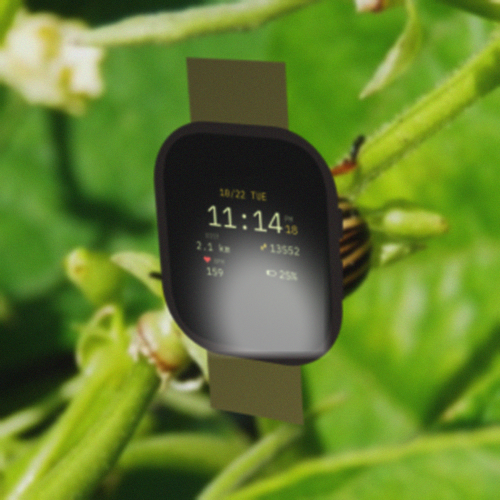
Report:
11:14
